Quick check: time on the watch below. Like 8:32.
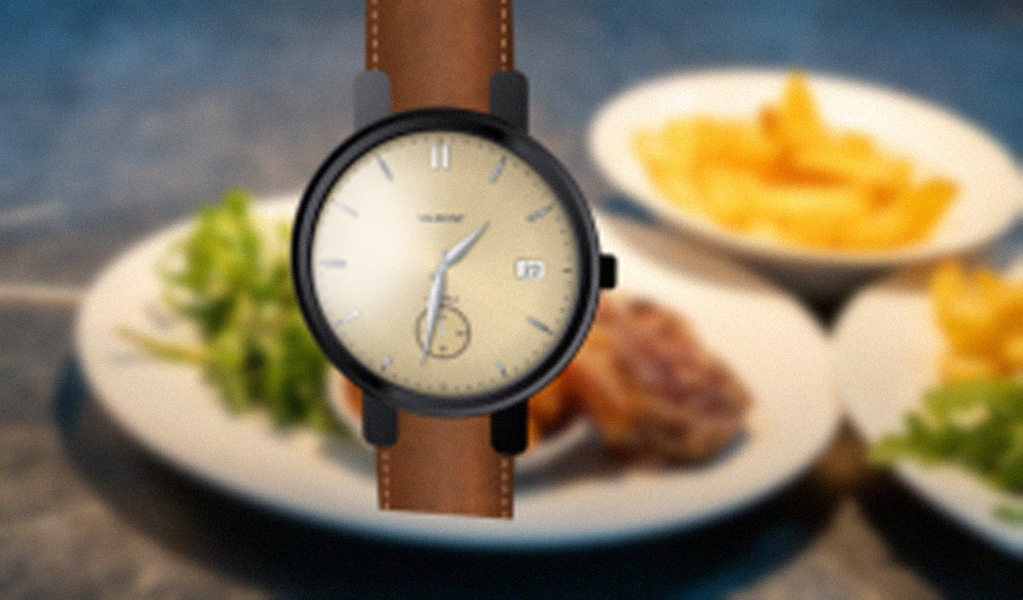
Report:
1:32
